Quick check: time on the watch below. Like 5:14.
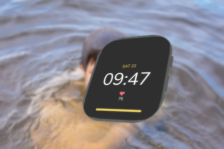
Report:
9:47
